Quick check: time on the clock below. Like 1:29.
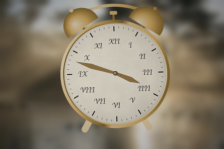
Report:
3:48
